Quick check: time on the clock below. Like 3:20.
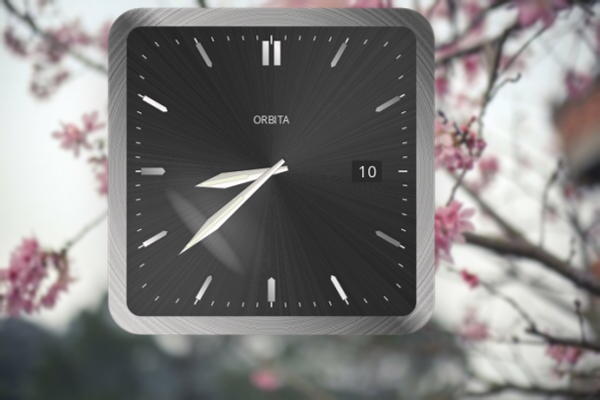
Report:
8:38
